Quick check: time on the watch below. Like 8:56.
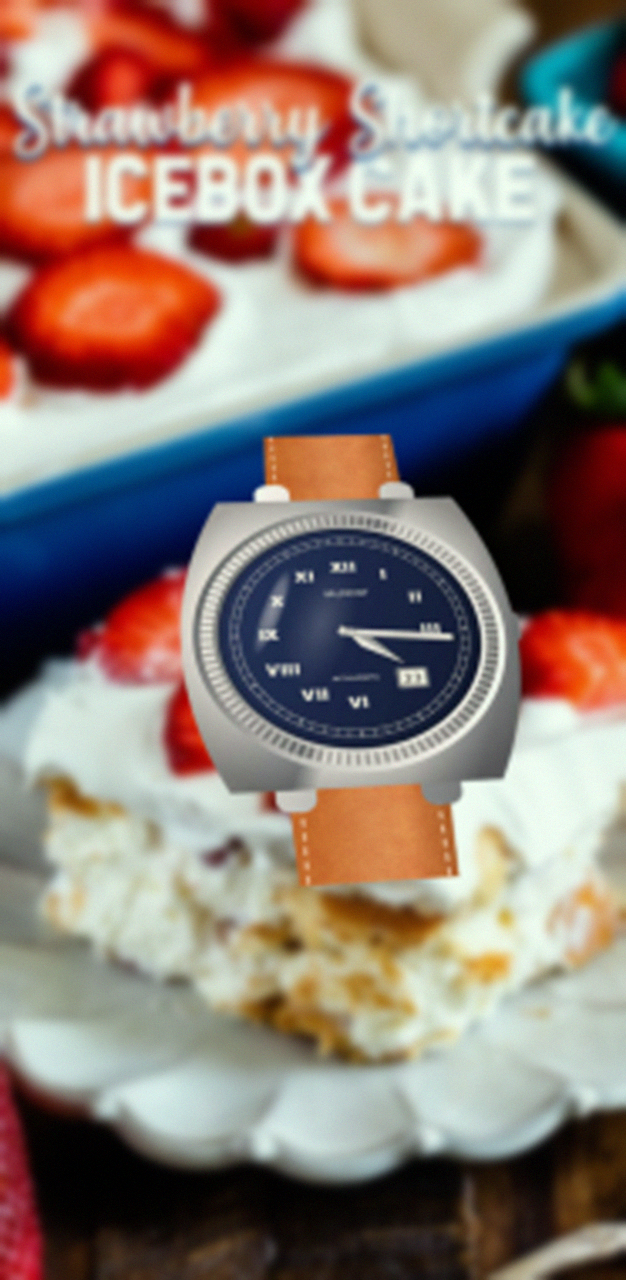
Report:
4:16
